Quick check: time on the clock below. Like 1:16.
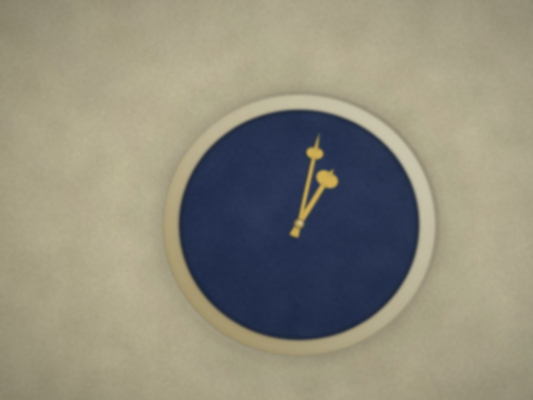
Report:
1:02
